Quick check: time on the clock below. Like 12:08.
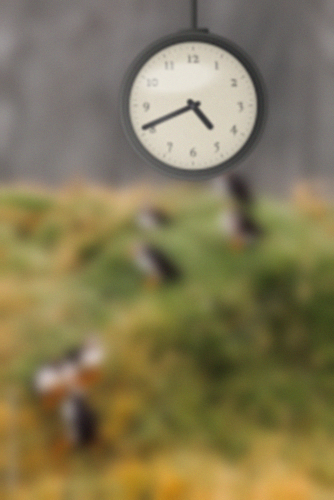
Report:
4:41
